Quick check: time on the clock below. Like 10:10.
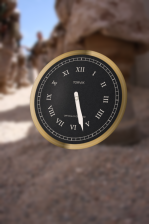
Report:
5:27
